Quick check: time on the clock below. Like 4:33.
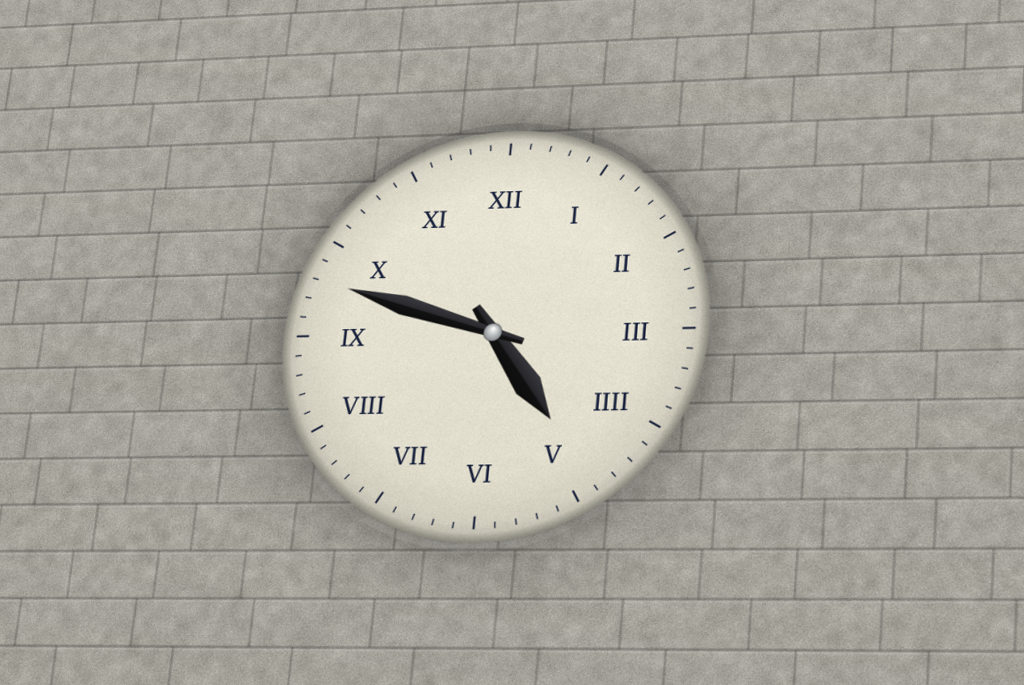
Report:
4:48
